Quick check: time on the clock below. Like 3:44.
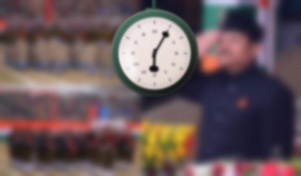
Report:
6:05
